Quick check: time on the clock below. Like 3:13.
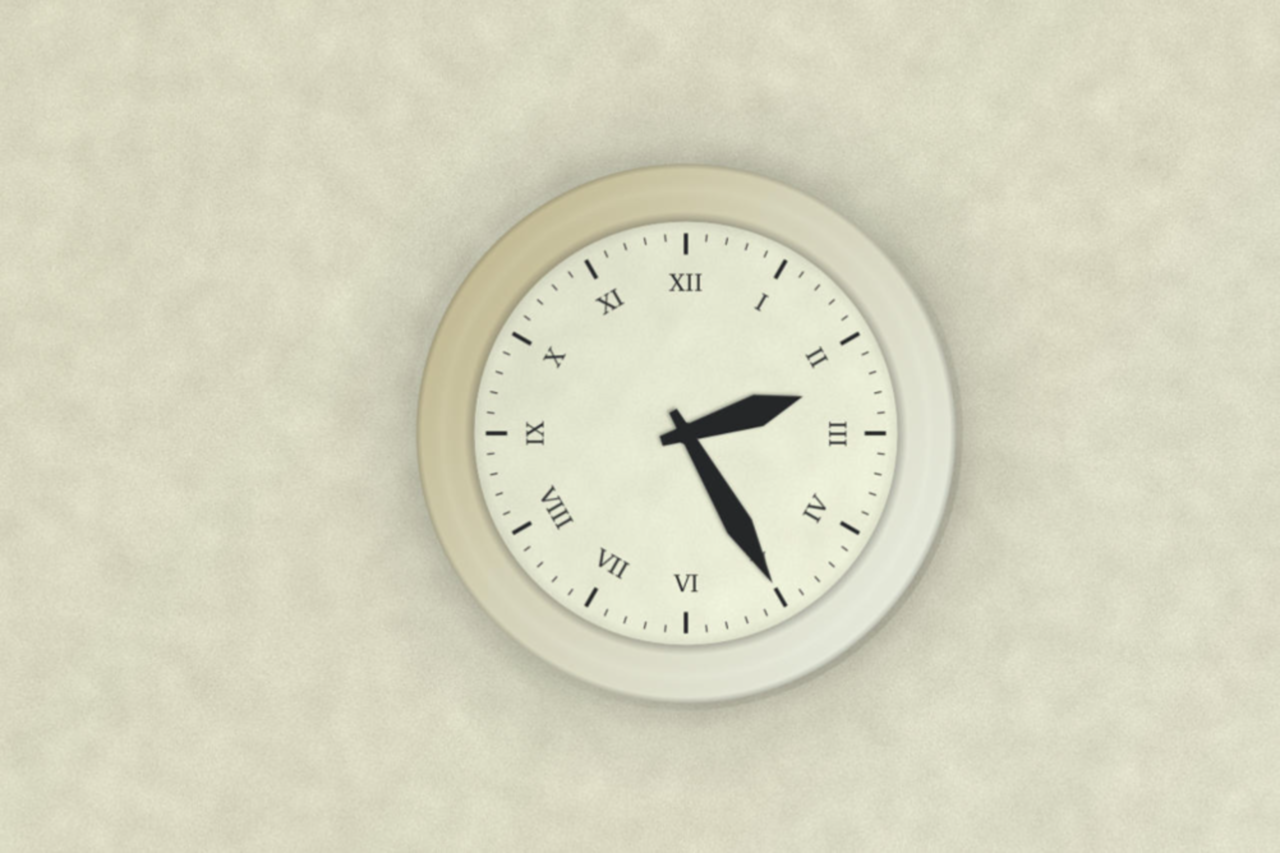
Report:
2:25
